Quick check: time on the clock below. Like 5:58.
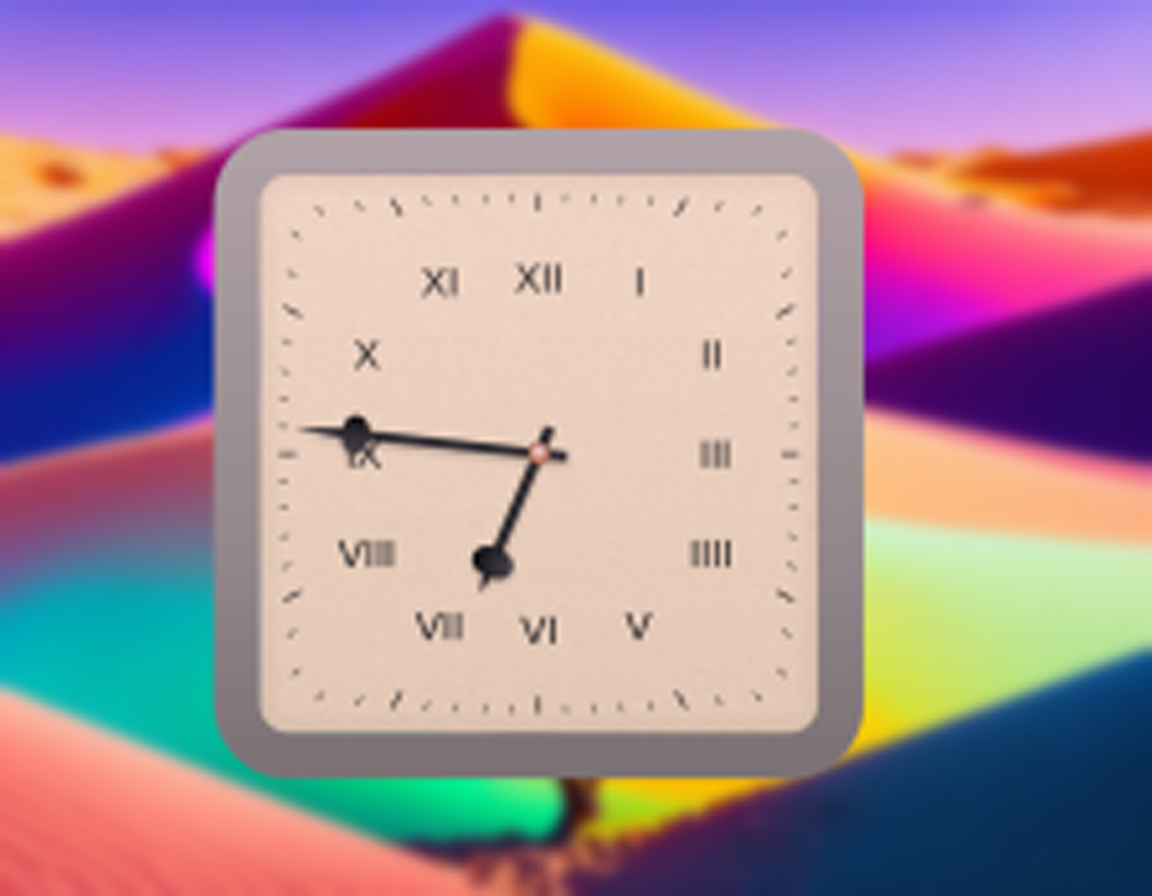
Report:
6:46
